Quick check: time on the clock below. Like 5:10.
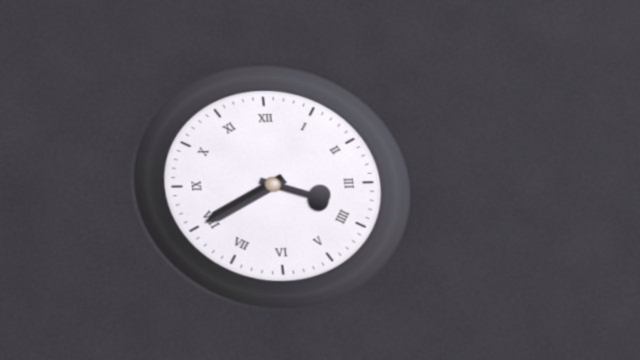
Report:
3:40
